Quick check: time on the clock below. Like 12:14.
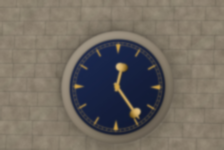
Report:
12:24
